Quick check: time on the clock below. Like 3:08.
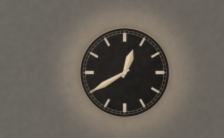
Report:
12:40
